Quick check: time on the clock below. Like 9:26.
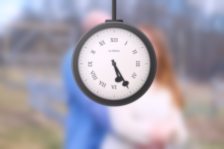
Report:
5:25
